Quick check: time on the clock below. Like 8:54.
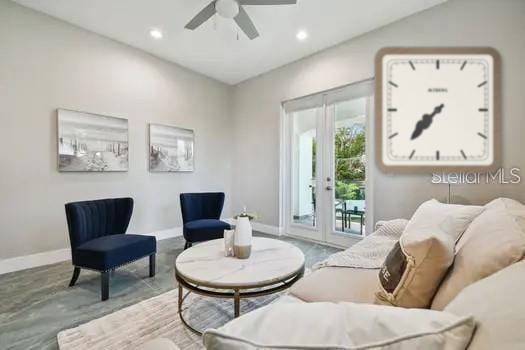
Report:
7:37
